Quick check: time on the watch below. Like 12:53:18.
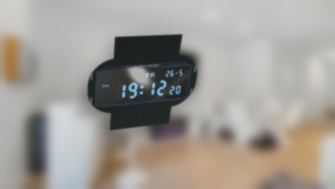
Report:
19:12:20
